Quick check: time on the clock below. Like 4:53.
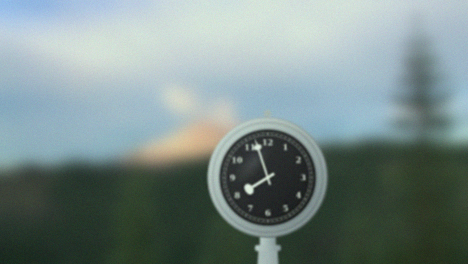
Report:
7:57
